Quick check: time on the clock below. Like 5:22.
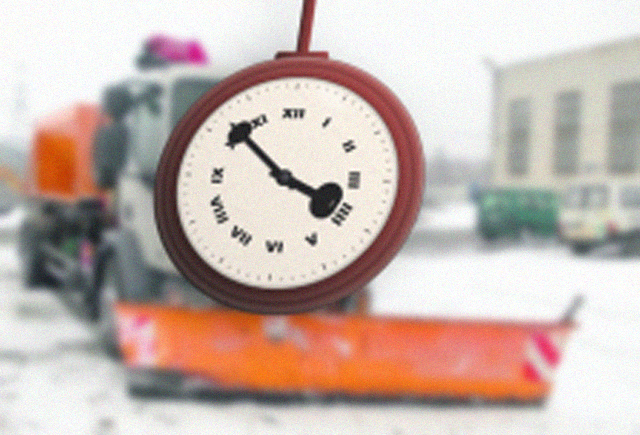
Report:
3:52
